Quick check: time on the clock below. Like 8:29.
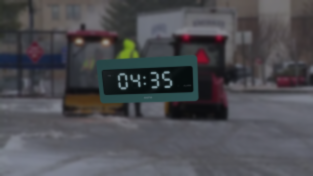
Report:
4:35
